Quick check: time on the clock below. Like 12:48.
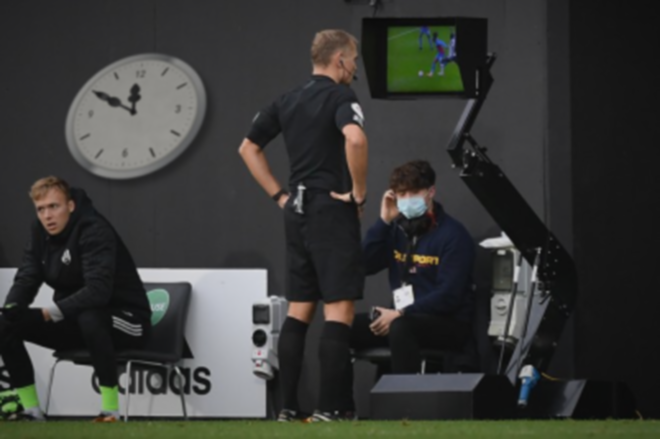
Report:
11:50
